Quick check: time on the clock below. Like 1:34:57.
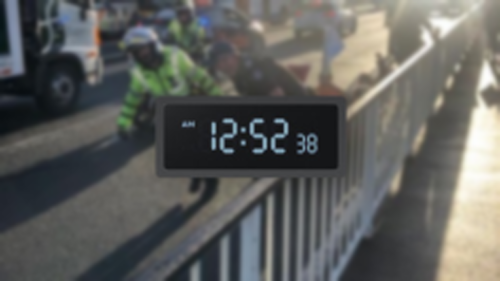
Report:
12:52:38
